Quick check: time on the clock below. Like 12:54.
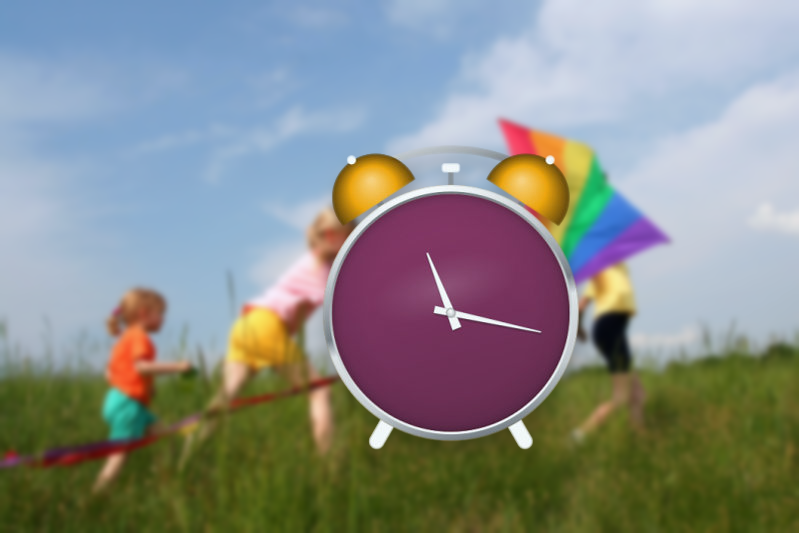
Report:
11:17
